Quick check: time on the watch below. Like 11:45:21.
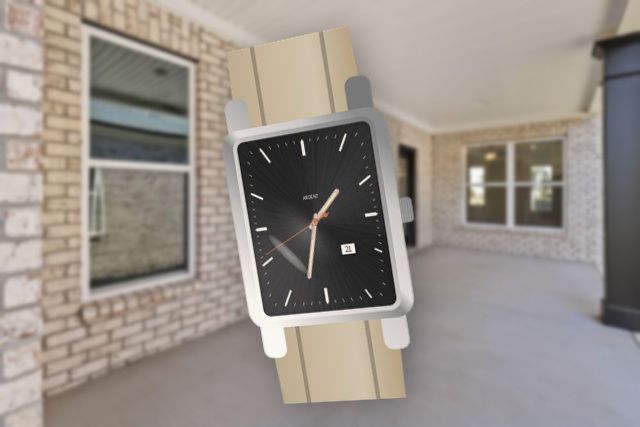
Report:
1:32:41
